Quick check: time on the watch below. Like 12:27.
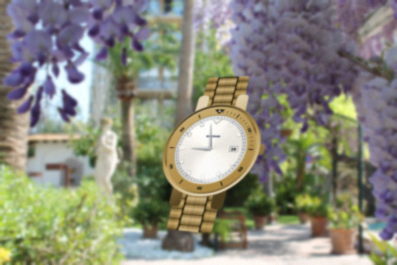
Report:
8:58
